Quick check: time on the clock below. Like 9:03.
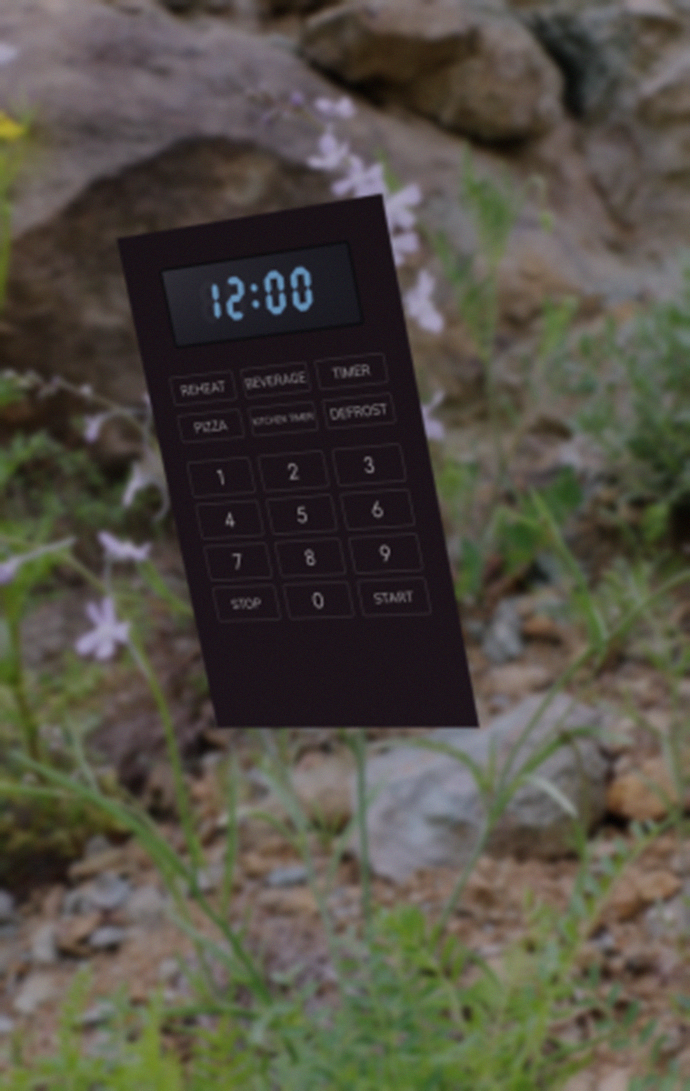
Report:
12:00
